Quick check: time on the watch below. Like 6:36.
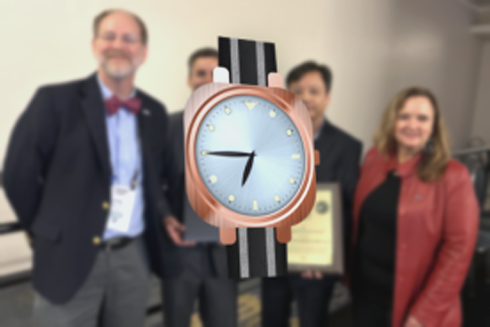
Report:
6:45
